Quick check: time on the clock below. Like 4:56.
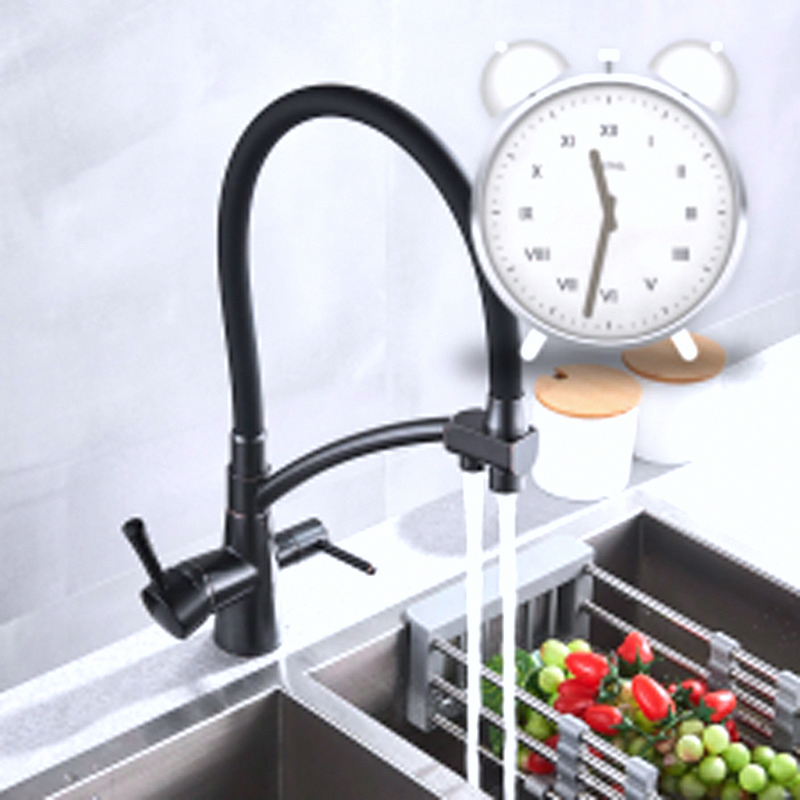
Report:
11:32
